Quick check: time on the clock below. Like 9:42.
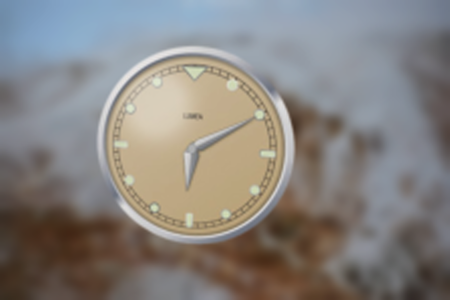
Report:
6:10
